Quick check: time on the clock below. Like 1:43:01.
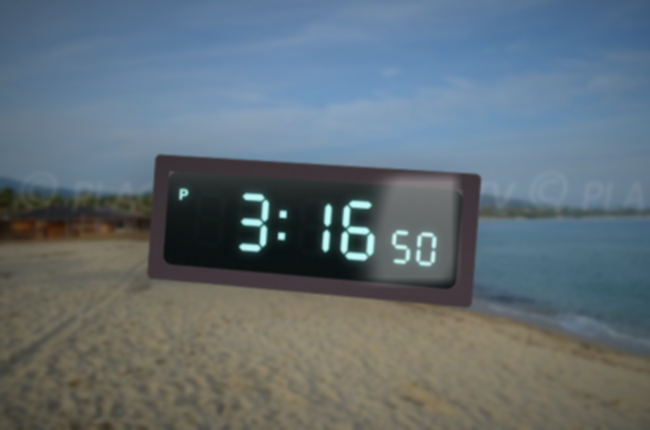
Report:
3:16:50
